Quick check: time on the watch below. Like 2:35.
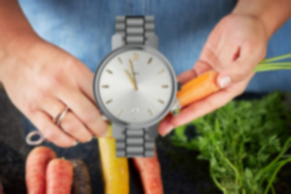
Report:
10:58
